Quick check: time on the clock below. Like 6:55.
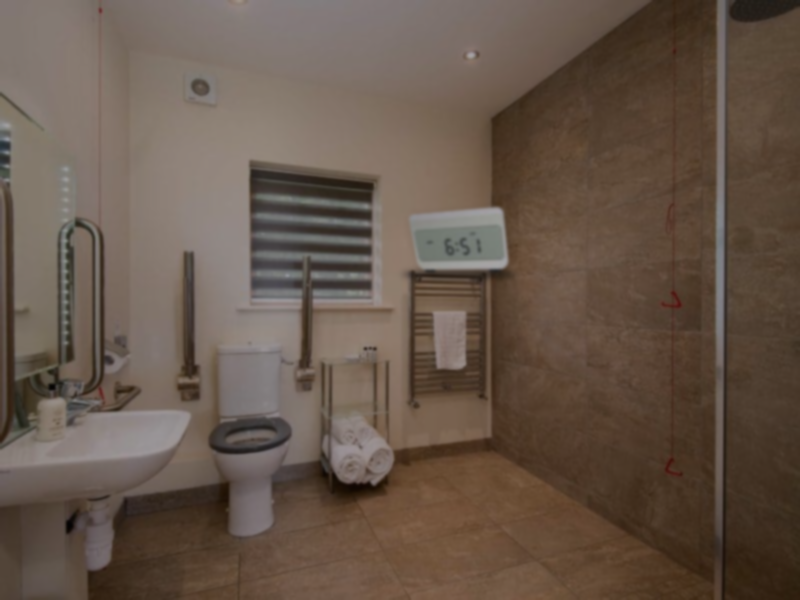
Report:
6:51
